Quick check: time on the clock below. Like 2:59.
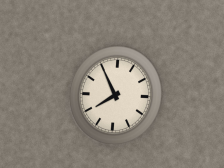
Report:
7:55
